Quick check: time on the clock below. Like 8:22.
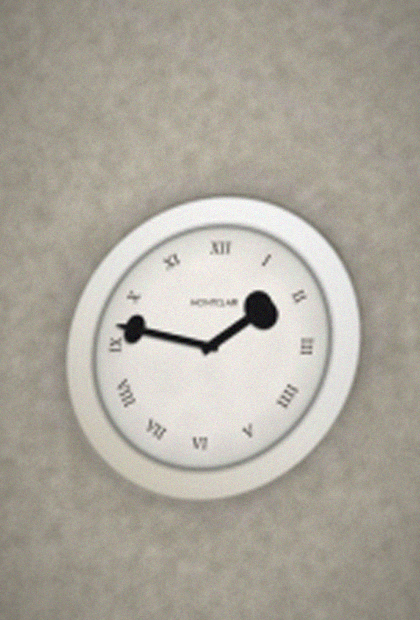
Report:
1:47
